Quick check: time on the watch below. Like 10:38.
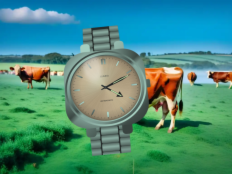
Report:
4:11
